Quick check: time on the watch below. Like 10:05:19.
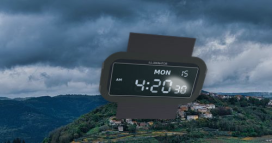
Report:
4:20:30
